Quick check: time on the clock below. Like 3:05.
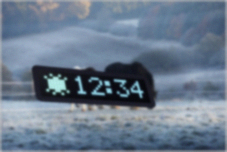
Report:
12:34
